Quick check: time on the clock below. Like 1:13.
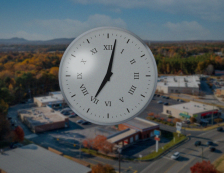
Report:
7:02
